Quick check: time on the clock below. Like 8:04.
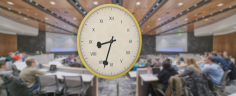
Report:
8:33
